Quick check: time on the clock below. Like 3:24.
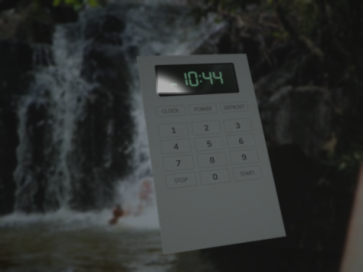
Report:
10:44
